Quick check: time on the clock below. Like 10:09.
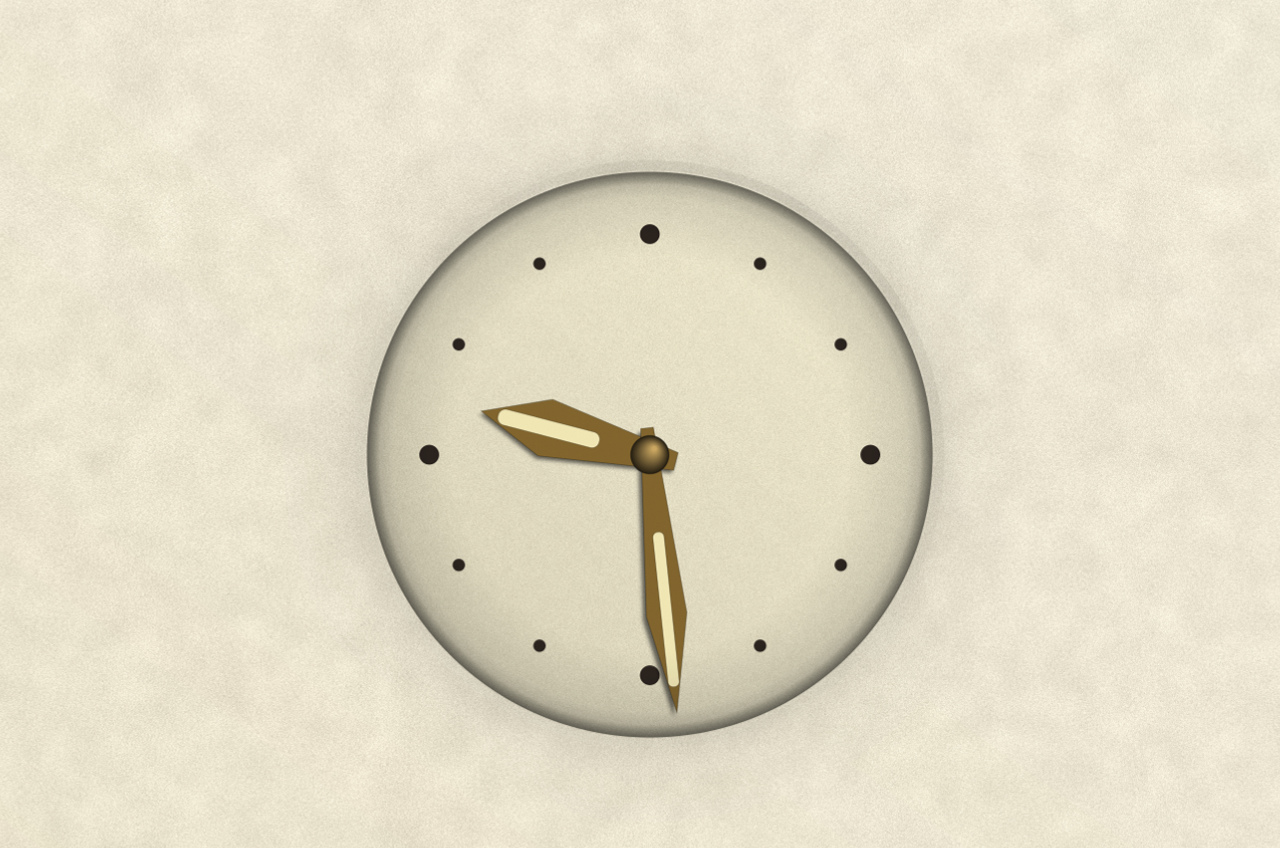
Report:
9:29
